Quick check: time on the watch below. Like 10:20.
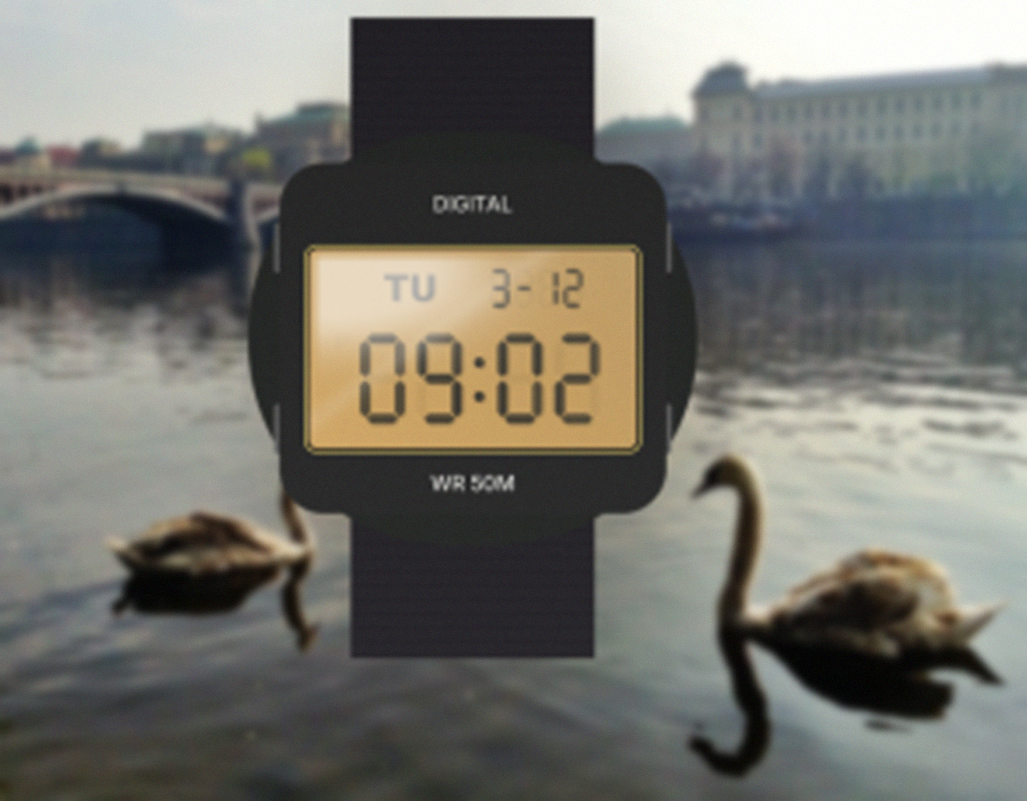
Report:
9:02
